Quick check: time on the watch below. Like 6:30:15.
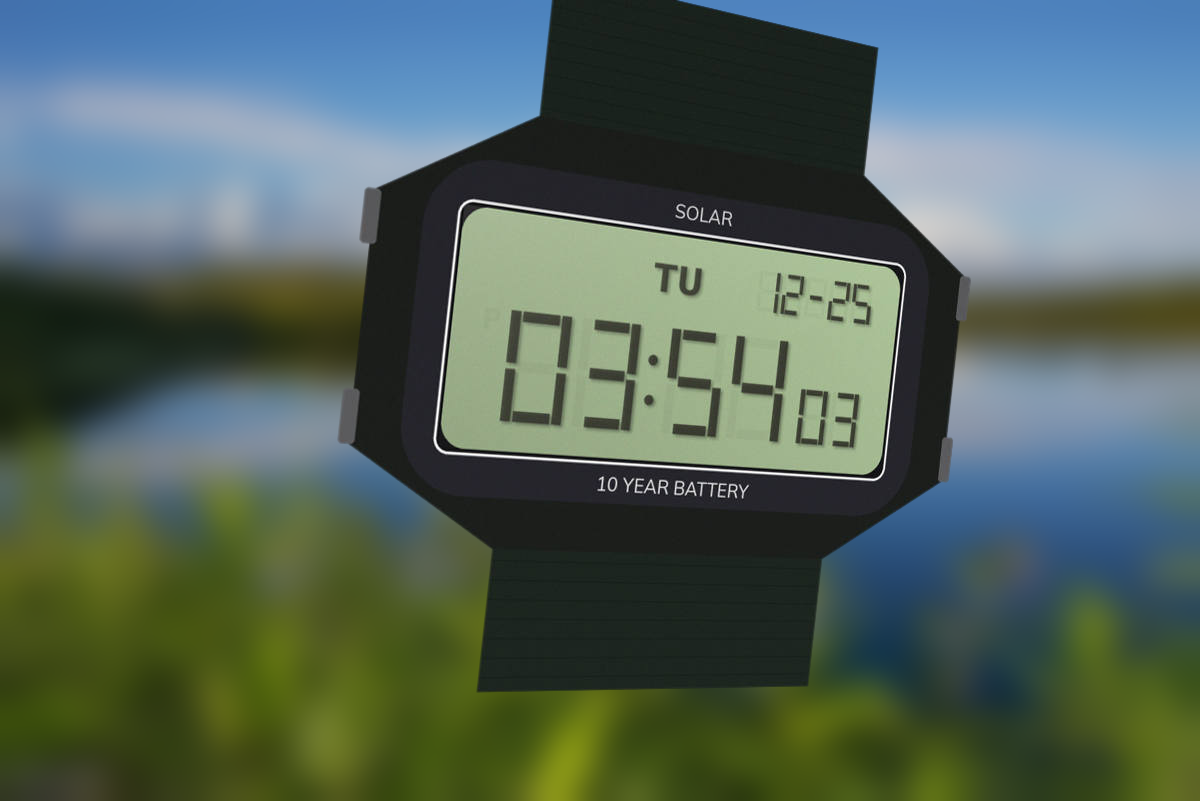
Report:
3:54:03
